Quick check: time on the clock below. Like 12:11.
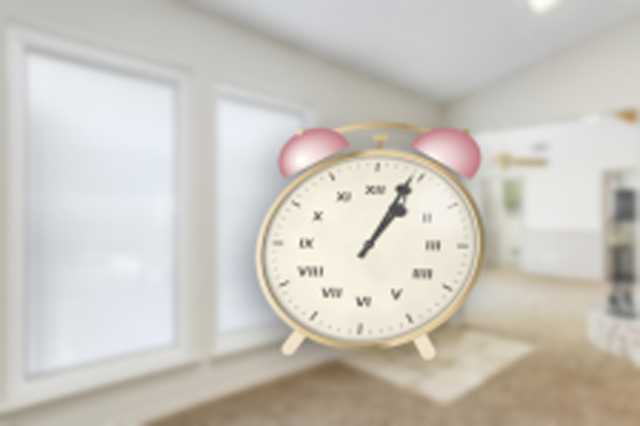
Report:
1:04
